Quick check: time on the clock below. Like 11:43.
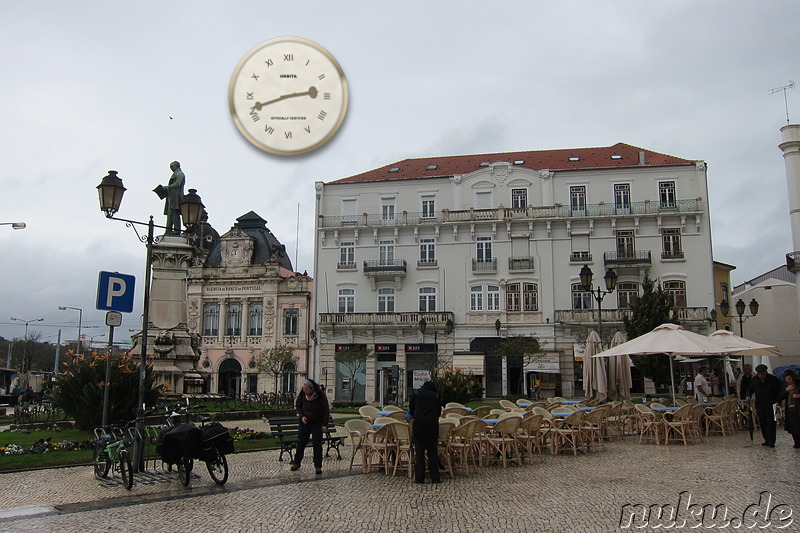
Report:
2:42
